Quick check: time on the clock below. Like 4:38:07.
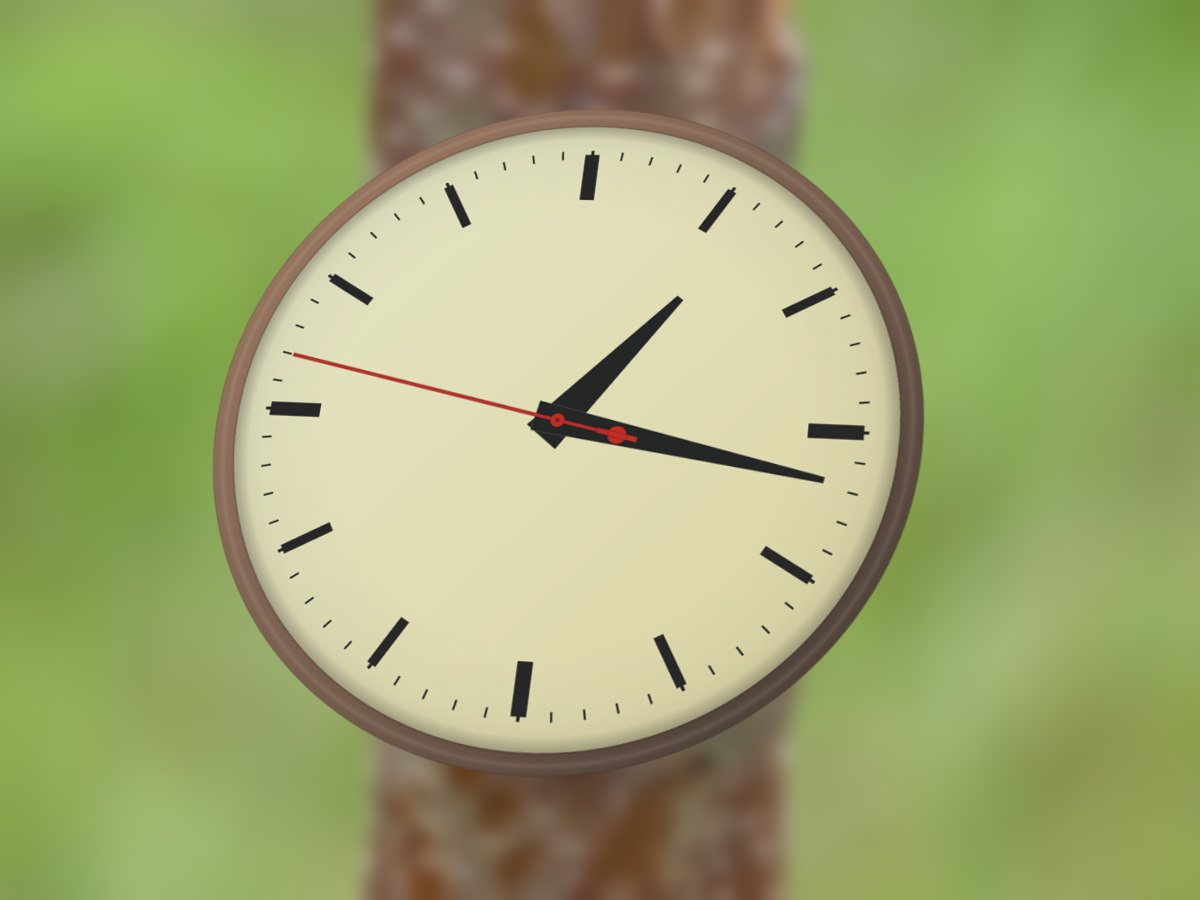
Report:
1:16:47
